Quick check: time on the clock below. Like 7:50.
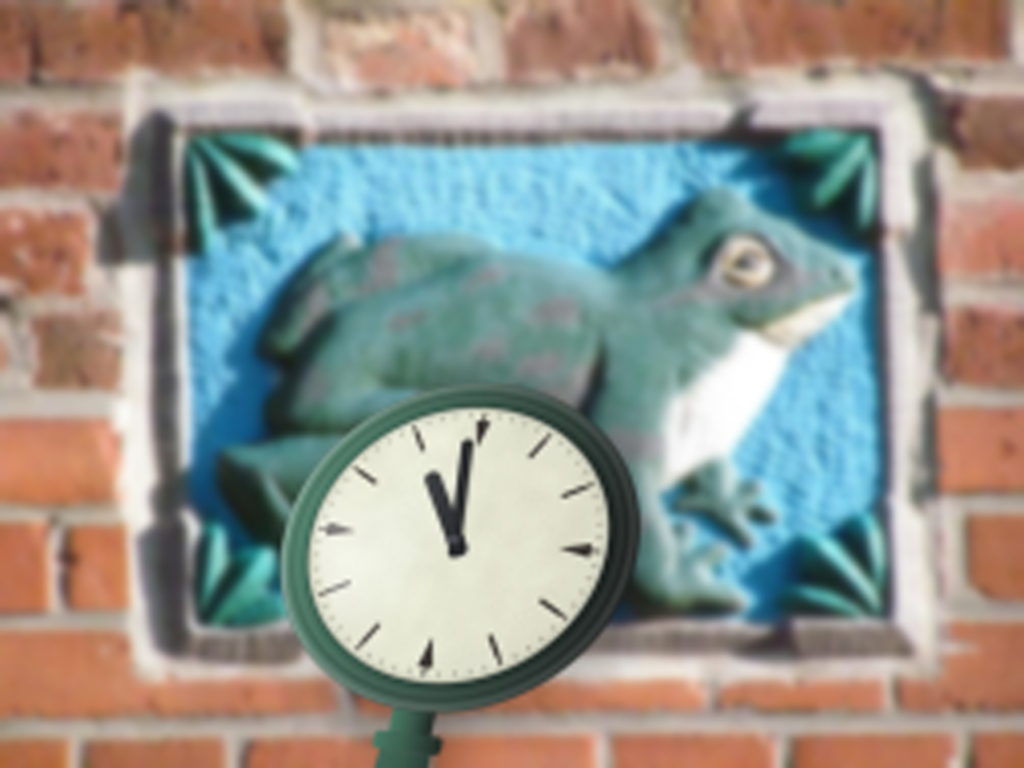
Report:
10:59
